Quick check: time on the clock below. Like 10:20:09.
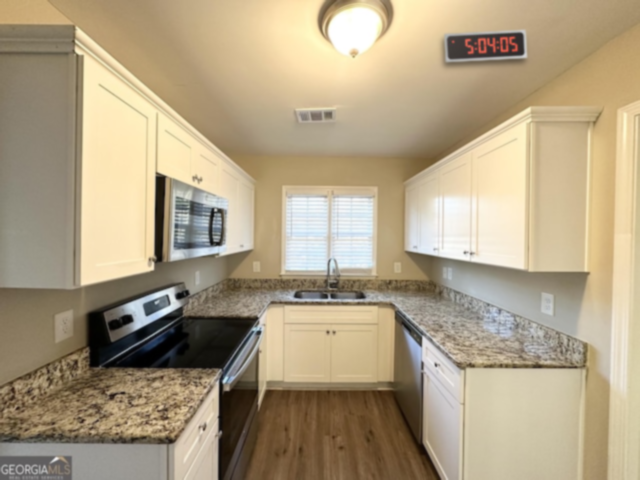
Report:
5:04:05
